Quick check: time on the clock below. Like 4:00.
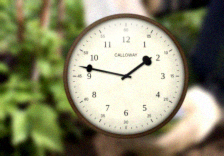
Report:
1:47
